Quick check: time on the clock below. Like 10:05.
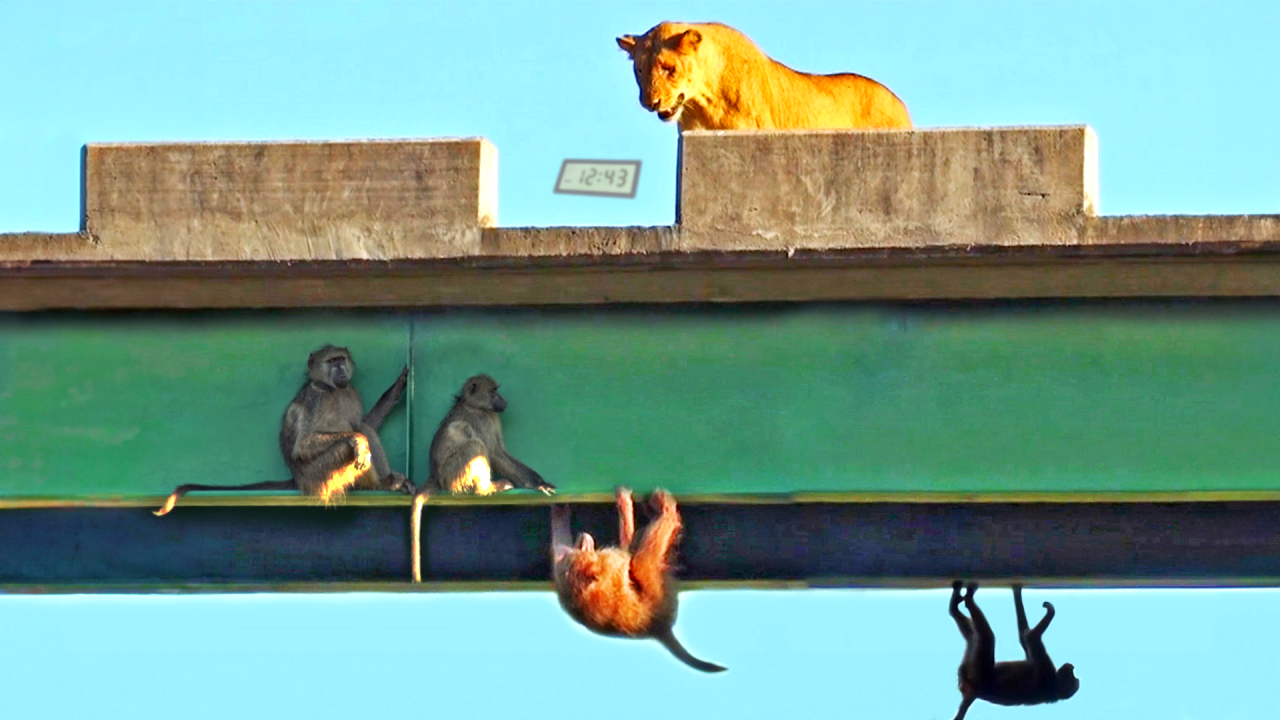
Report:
12:43
